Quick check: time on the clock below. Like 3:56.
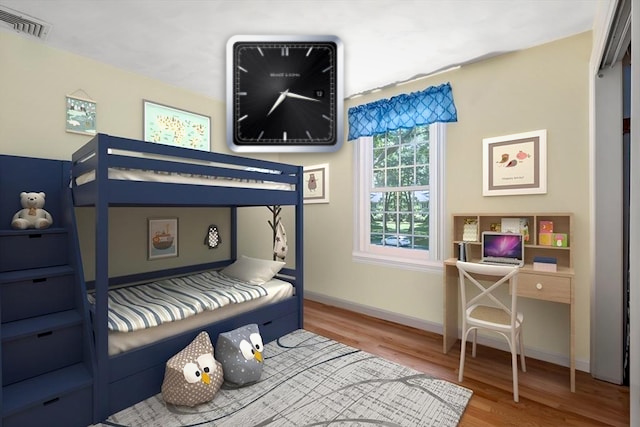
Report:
7:17
